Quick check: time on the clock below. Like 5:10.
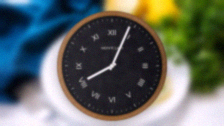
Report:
8:04
